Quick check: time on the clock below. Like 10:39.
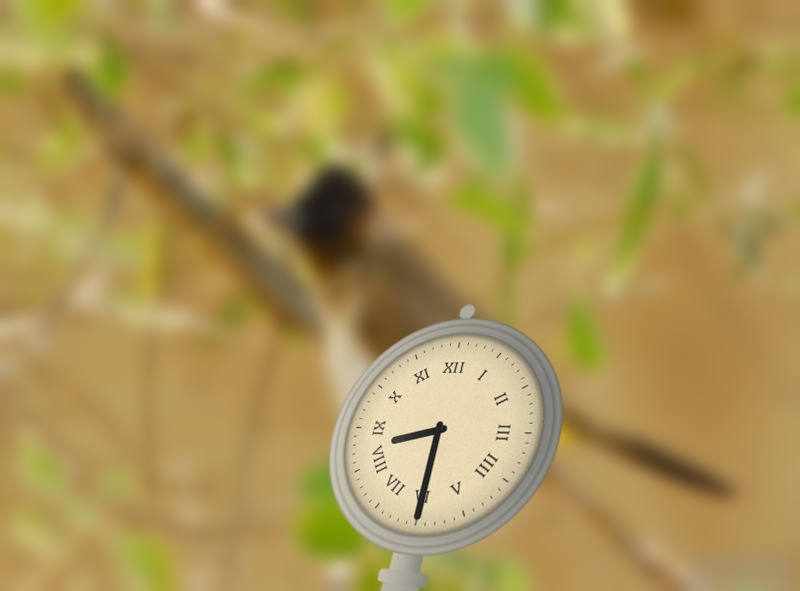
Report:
8:30
